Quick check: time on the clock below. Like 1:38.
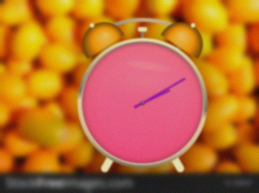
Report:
2:10
